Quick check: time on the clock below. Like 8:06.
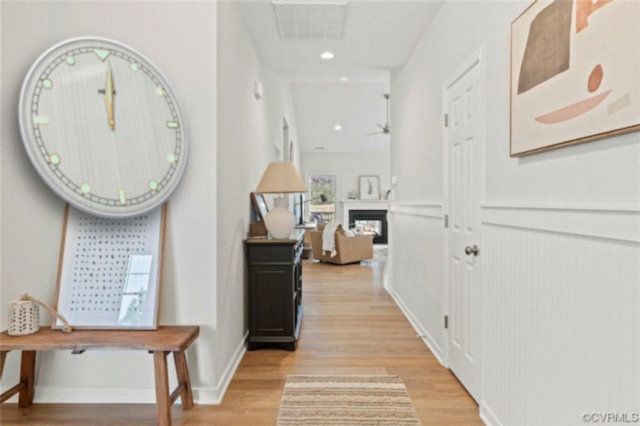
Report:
12:01
